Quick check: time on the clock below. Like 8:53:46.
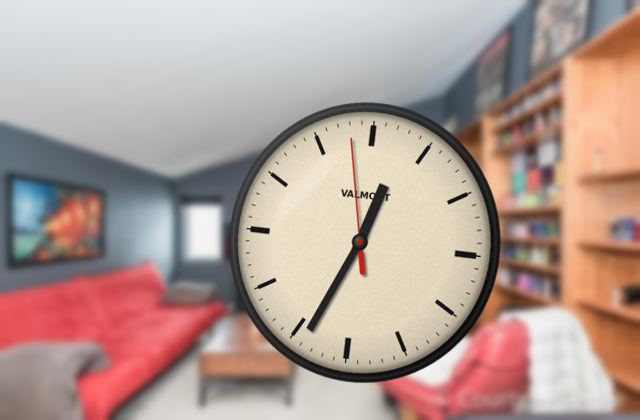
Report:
12:33:58
